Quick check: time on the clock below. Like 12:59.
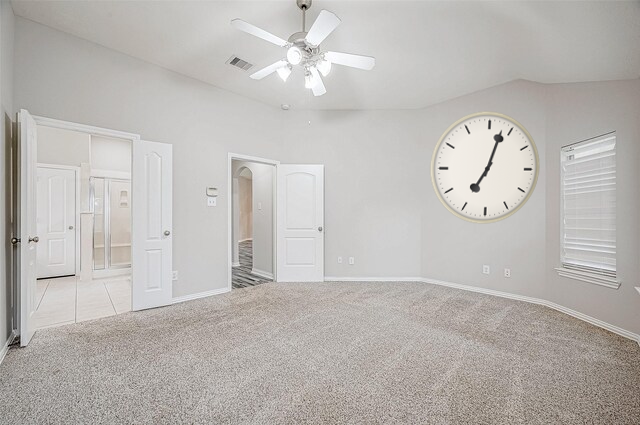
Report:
7:03
